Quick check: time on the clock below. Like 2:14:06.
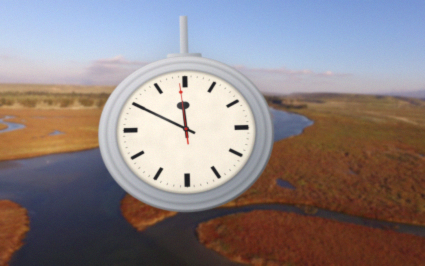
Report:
11:49:59
